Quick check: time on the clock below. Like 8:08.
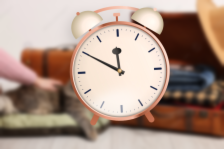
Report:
11:50
